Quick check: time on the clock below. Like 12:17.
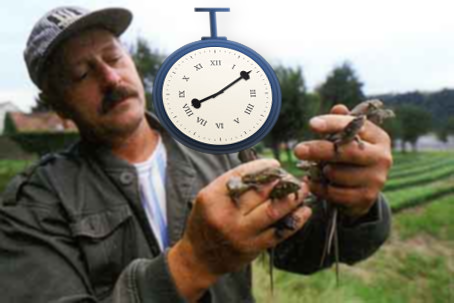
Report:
8:09
